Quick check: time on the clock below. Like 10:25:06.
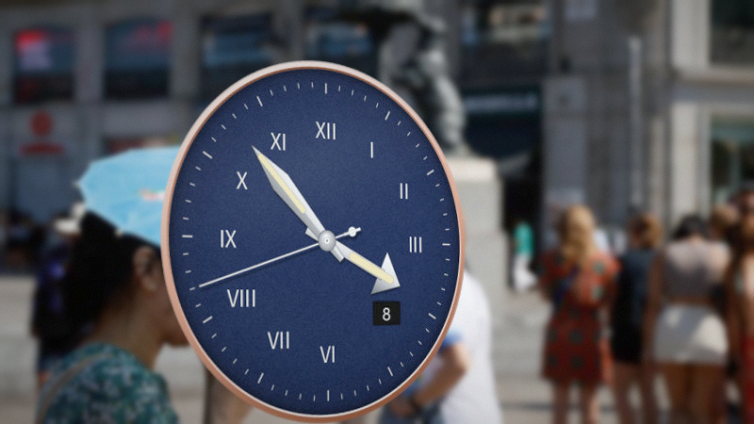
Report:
3:52:42
